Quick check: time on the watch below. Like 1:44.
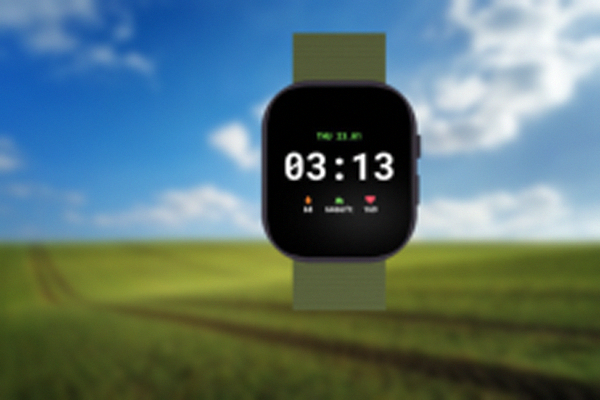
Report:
3:13
